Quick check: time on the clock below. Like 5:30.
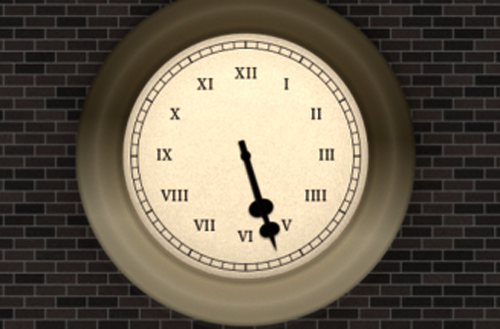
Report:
5:27
